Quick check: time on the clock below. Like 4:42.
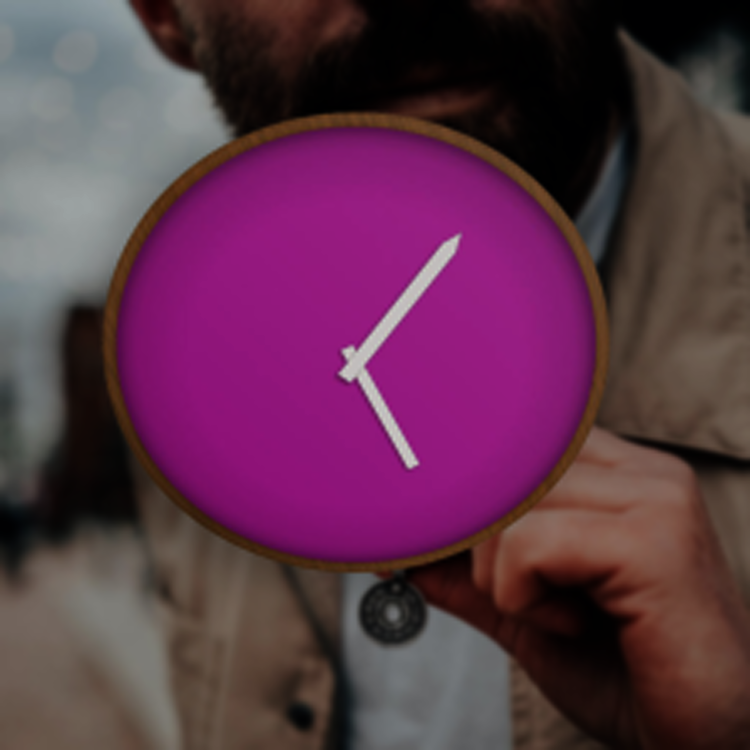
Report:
5:06
